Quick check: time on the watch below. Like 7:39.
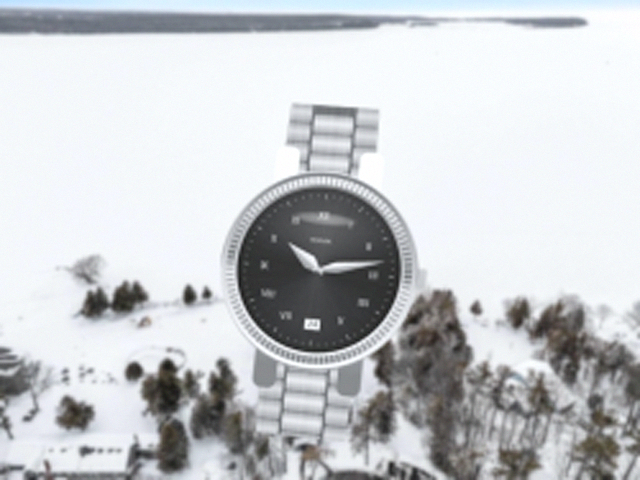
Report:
10:13
